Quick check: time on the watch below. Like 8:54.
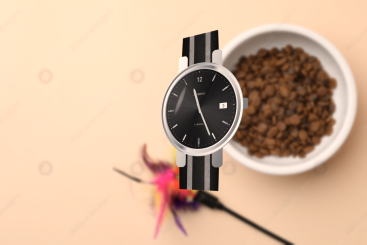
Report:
11:26
